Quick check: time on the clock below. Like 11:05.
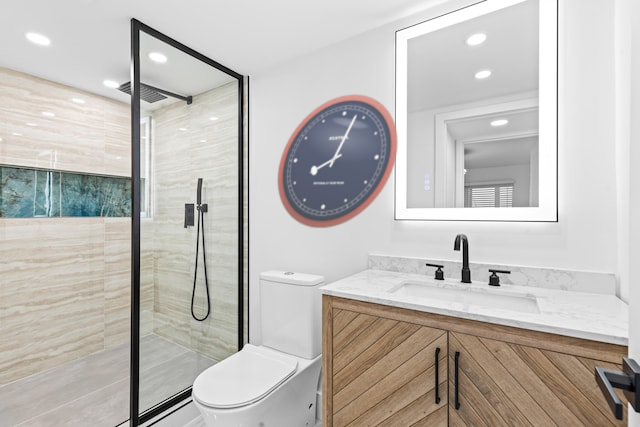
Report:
8:03
